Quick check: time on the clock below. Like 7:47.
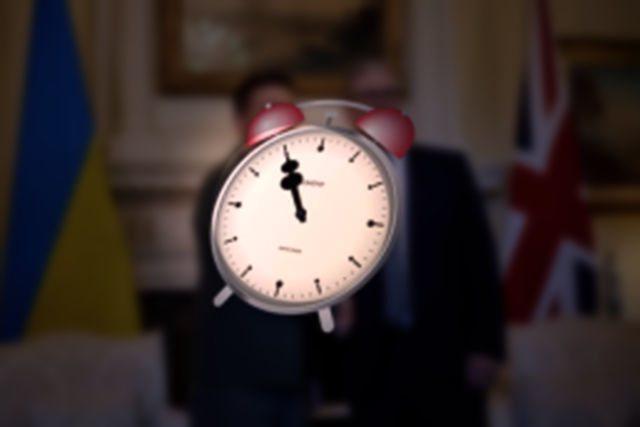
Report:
10:55
